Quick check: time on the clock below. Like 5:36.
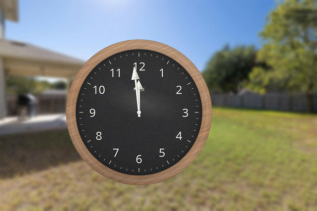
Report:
11:59
